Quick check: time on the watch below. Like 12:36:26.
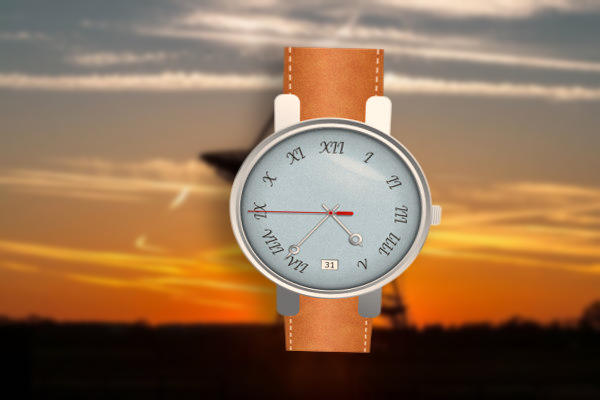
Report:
4:36:45
